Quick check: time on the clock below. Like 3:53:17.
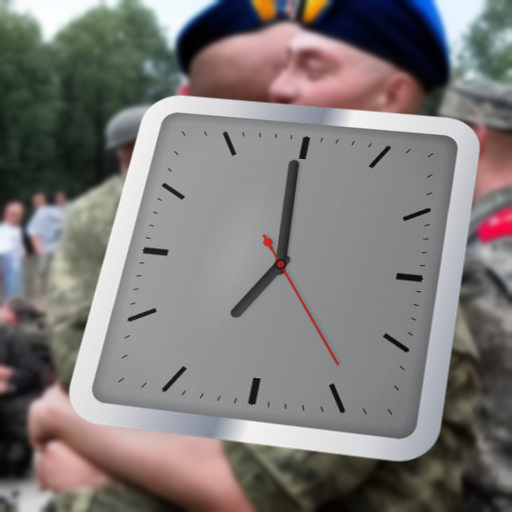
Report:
6:59:24
